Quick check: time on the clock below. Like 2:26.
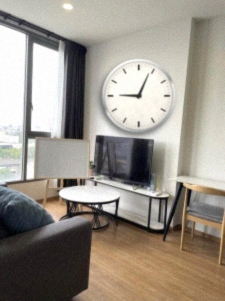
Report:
9:04
